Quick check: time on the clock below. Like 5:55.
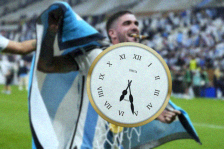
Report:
6:26
